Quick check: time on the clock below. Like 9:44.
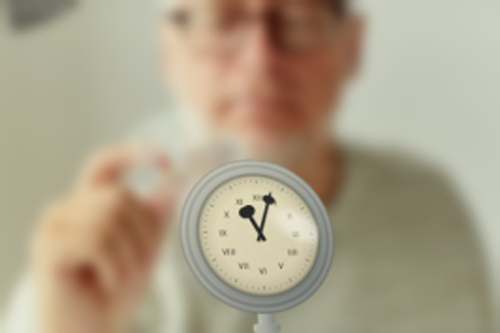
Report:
11:03
